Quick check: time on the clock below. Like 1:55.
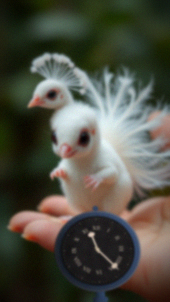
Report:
11:23
